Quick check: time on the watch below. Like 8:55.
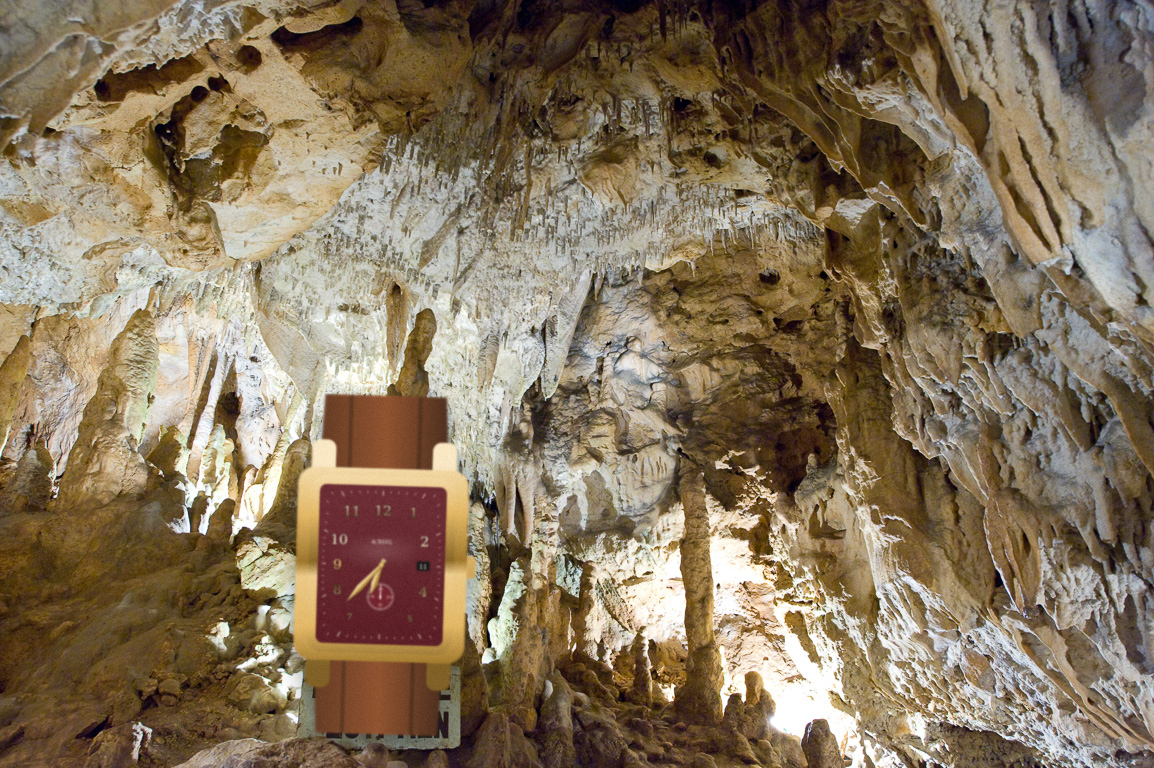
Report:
6:37
